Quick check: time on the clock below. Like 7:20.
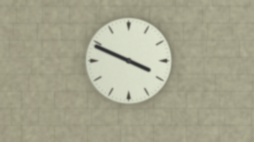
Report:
3:49
